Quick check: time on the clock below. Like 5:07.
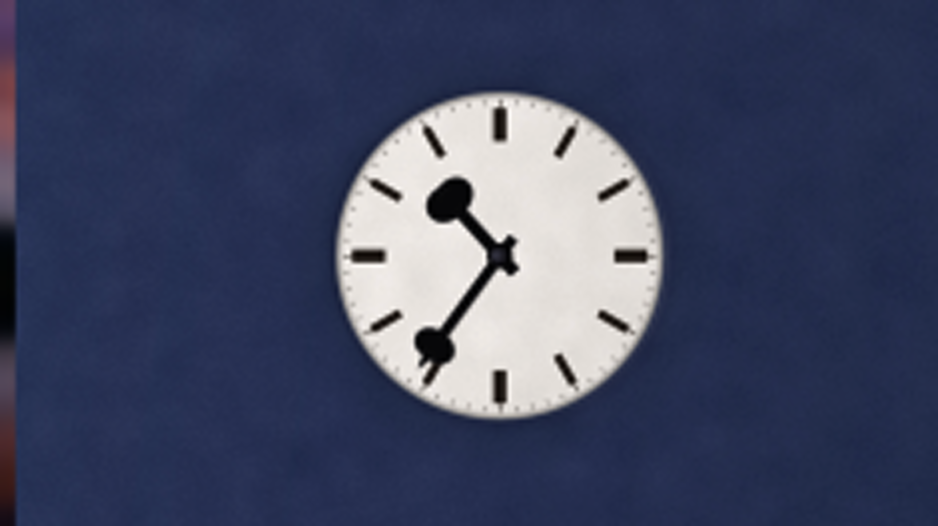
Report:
10:36
